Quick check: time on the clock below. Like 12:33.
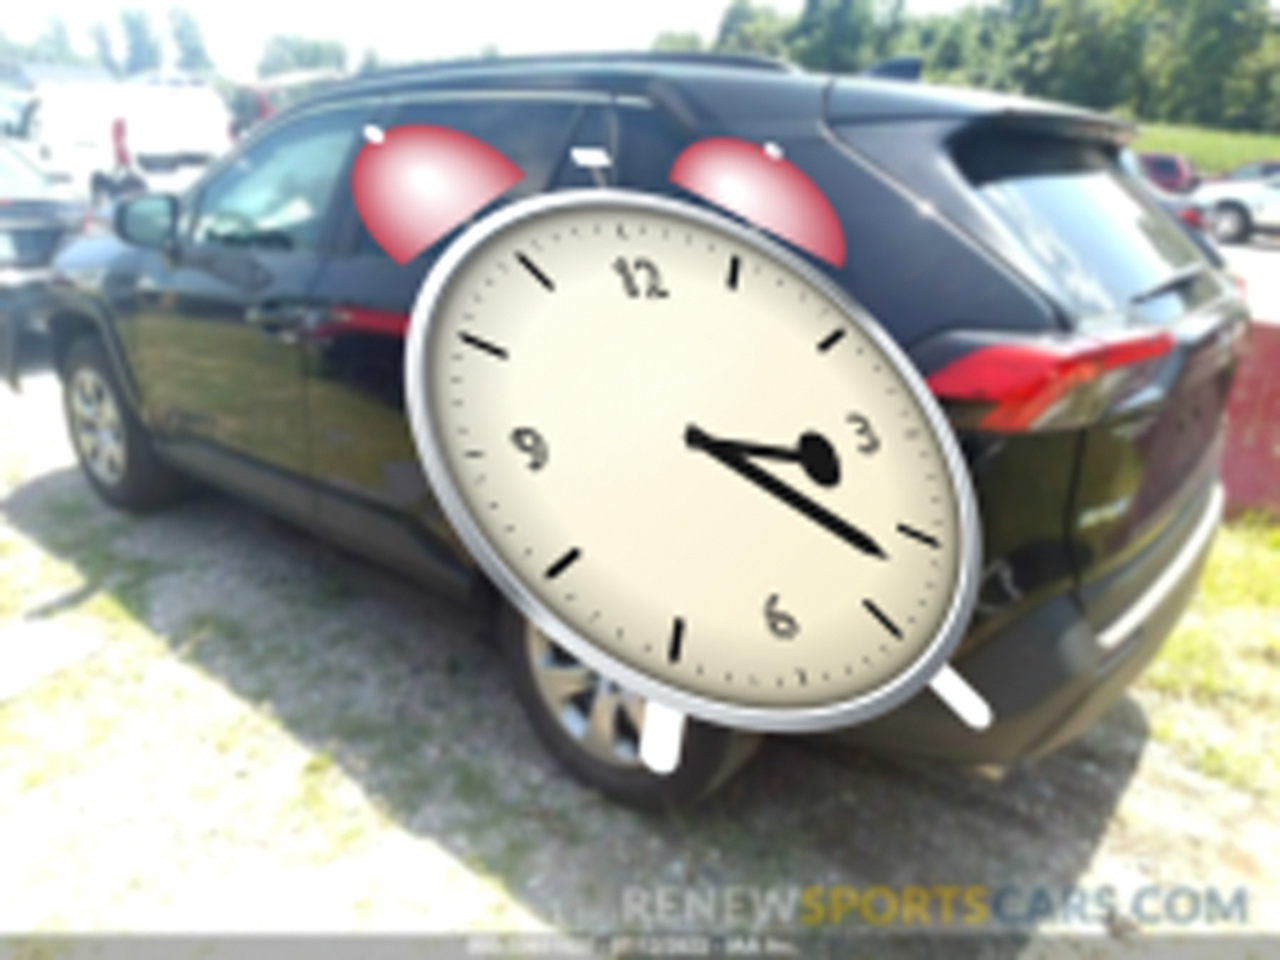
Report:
3:22
